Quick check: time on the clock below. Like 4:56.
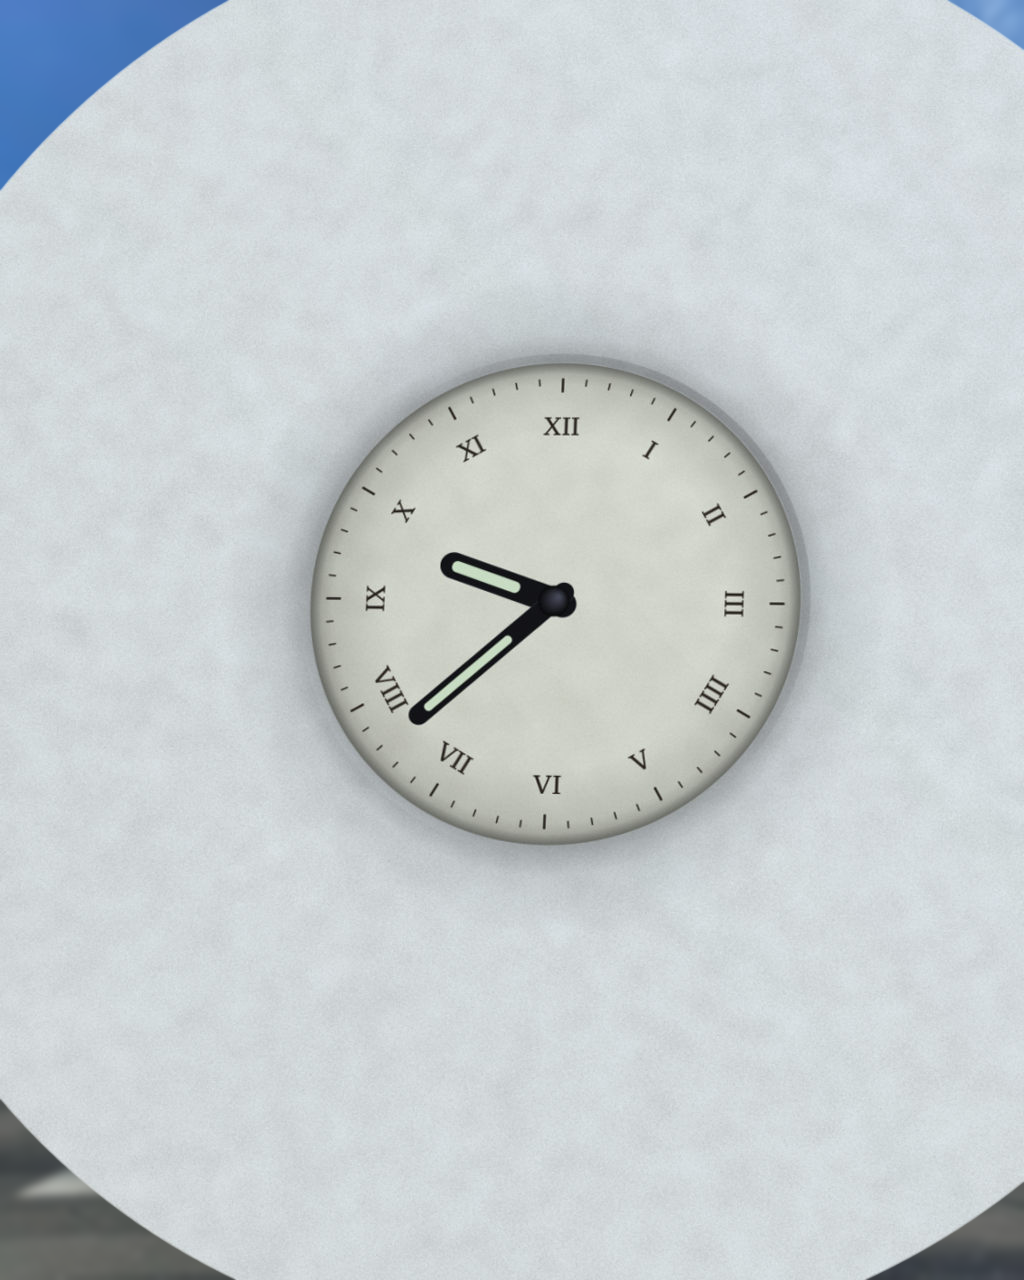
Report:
9:38
